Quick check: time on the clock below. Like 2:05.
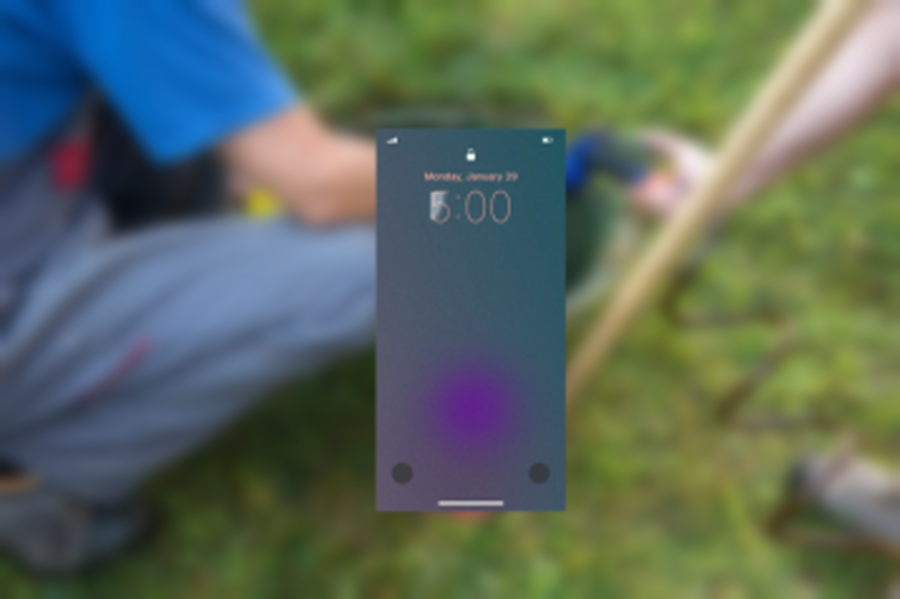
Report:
5:00
